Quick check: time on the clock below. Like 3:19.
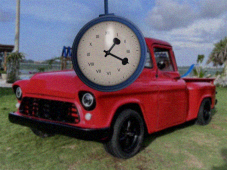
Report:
1:20
